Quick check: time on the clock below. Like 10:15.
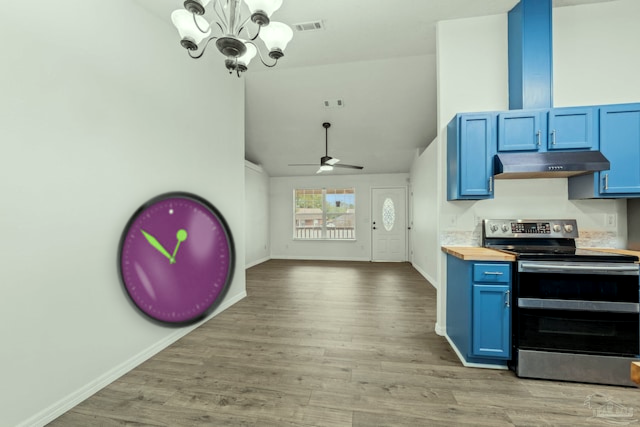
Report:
12:52
